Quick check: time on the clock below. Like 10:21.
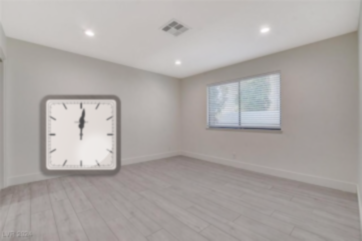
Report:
12:01
